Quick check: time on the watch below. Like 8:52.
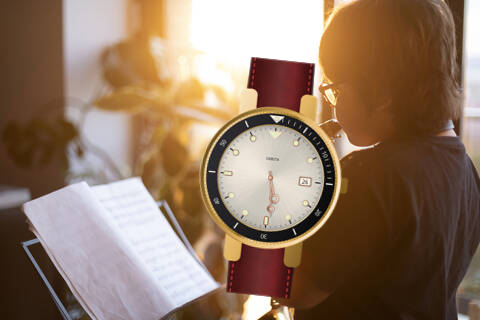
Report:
5:29
